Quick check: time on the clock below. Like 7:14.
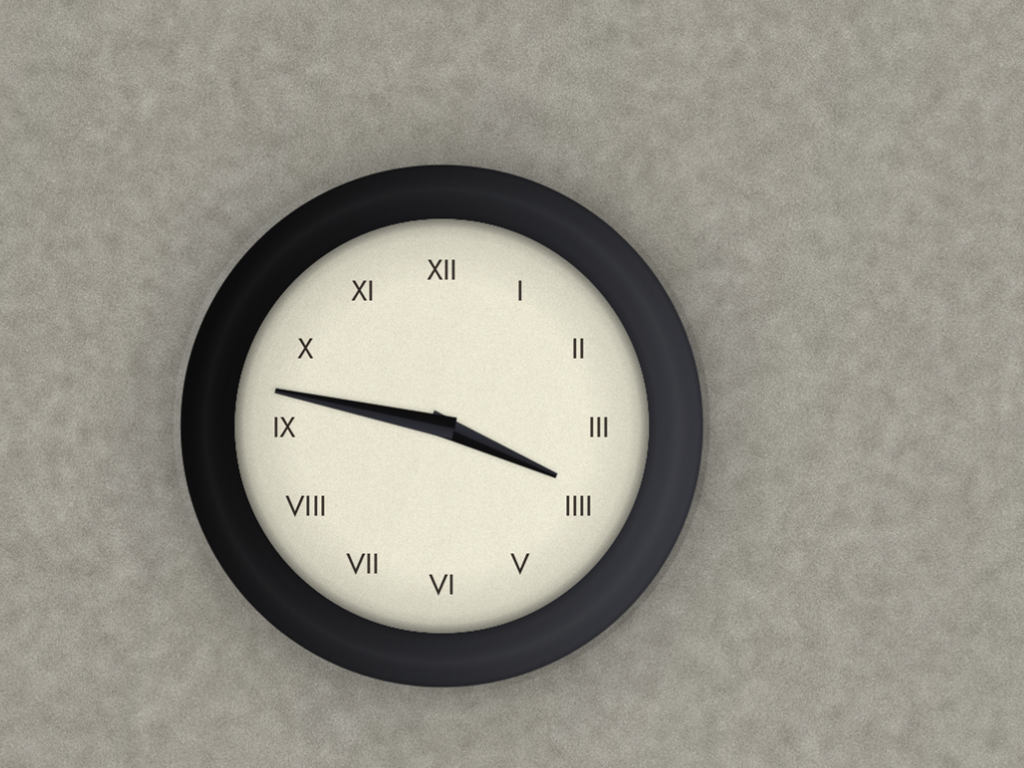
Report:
3:47
